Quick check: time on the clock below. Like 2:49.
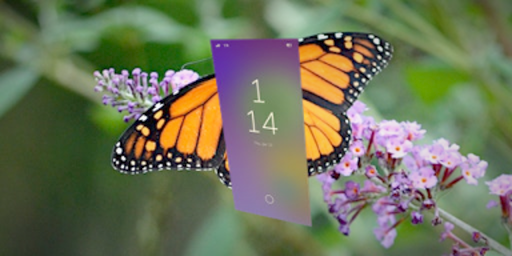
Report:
1:14
